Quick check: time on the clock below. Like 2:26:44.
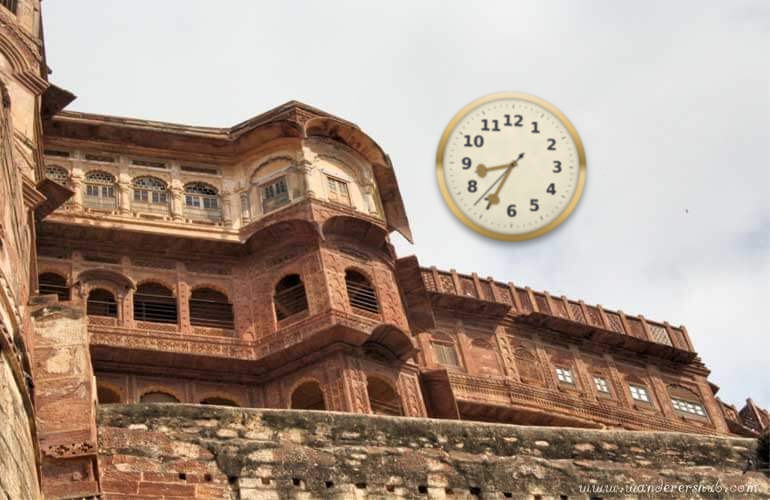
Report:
8:34:37
